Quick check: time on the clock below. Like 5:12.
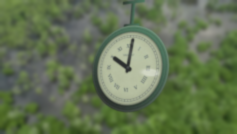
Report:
10:01
